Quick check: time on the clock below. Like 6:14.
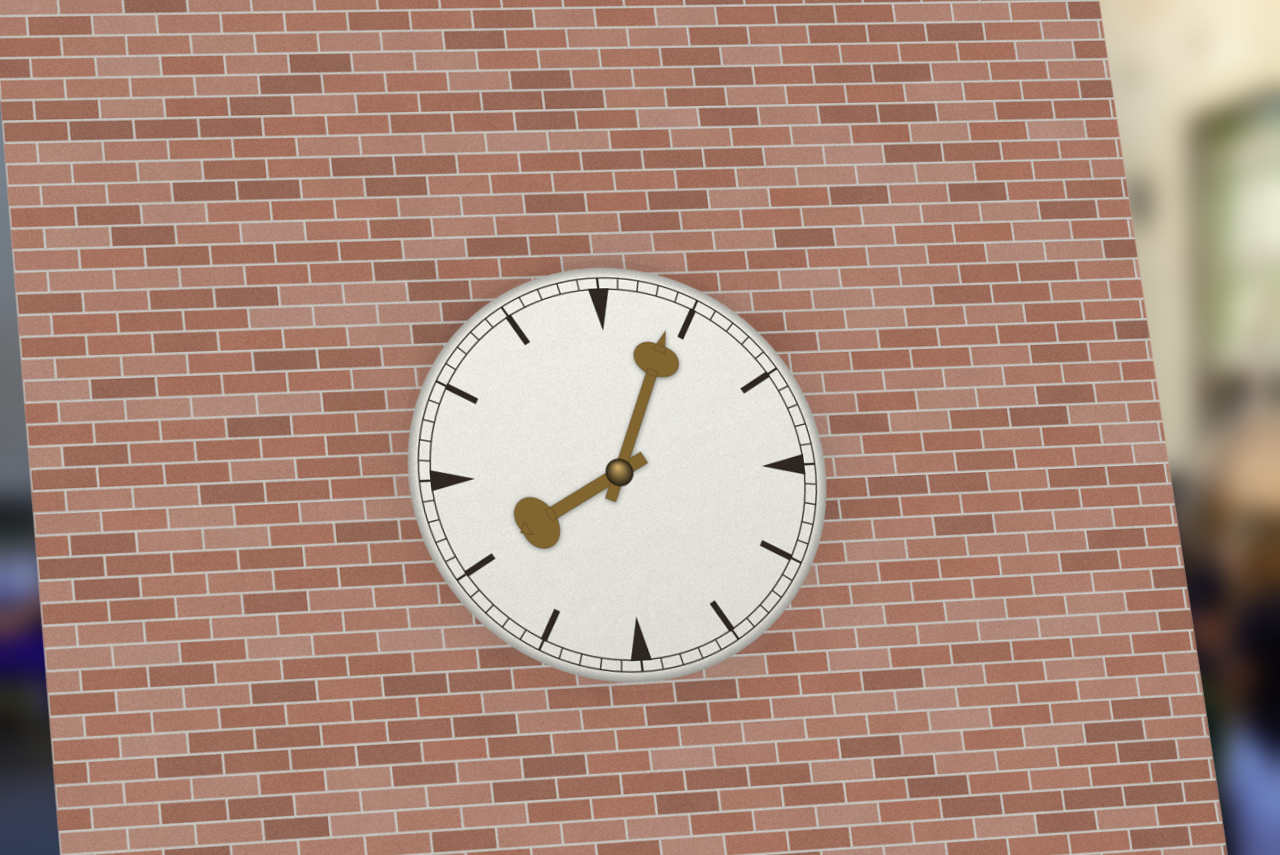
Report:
8:04
